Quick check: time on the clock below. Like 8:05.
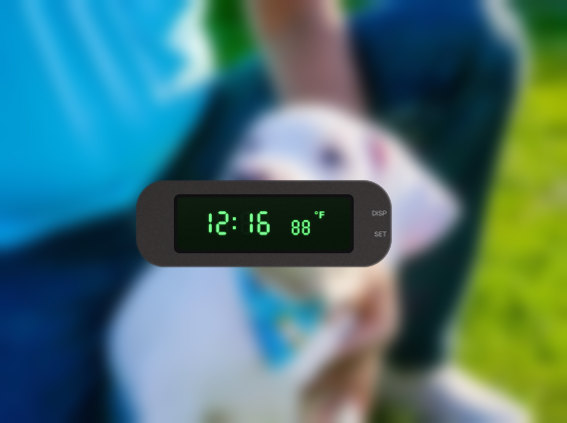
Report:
12:16
